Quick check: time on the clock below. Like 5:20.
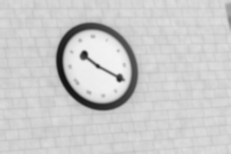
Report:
10:20
